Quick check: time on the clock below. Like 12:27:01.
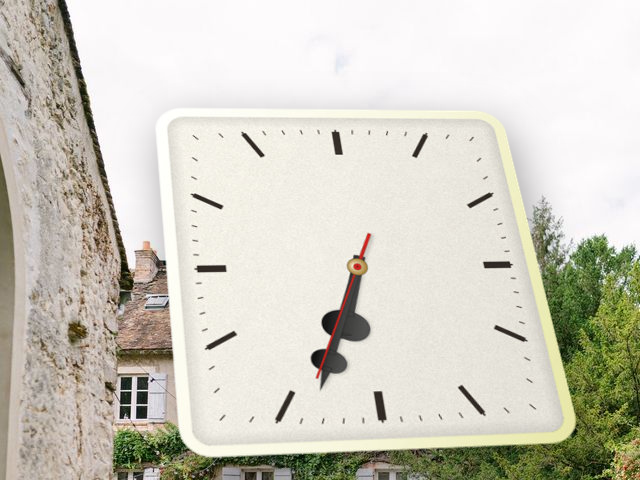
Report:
6:33:34
